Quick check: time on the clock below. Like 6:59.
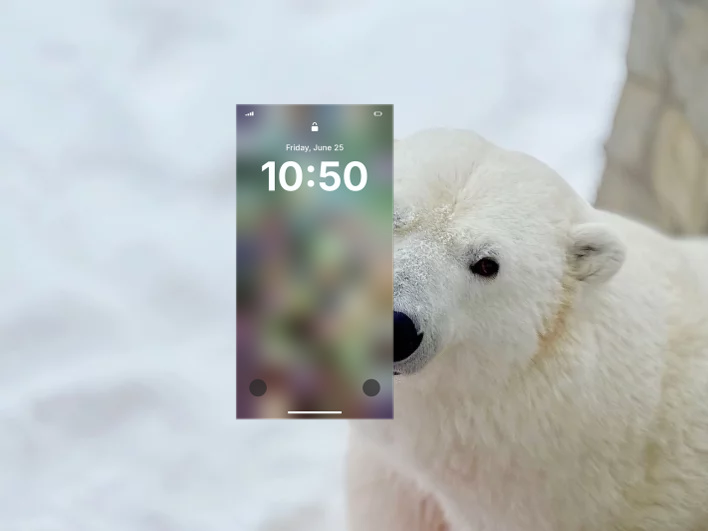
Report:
10:50
